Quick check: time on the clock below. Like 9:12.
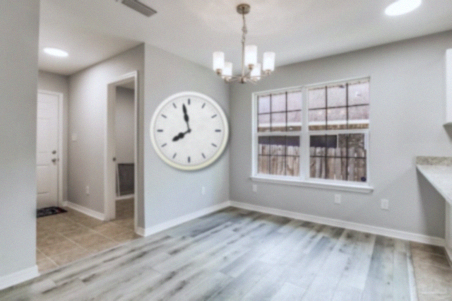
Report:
7:58
